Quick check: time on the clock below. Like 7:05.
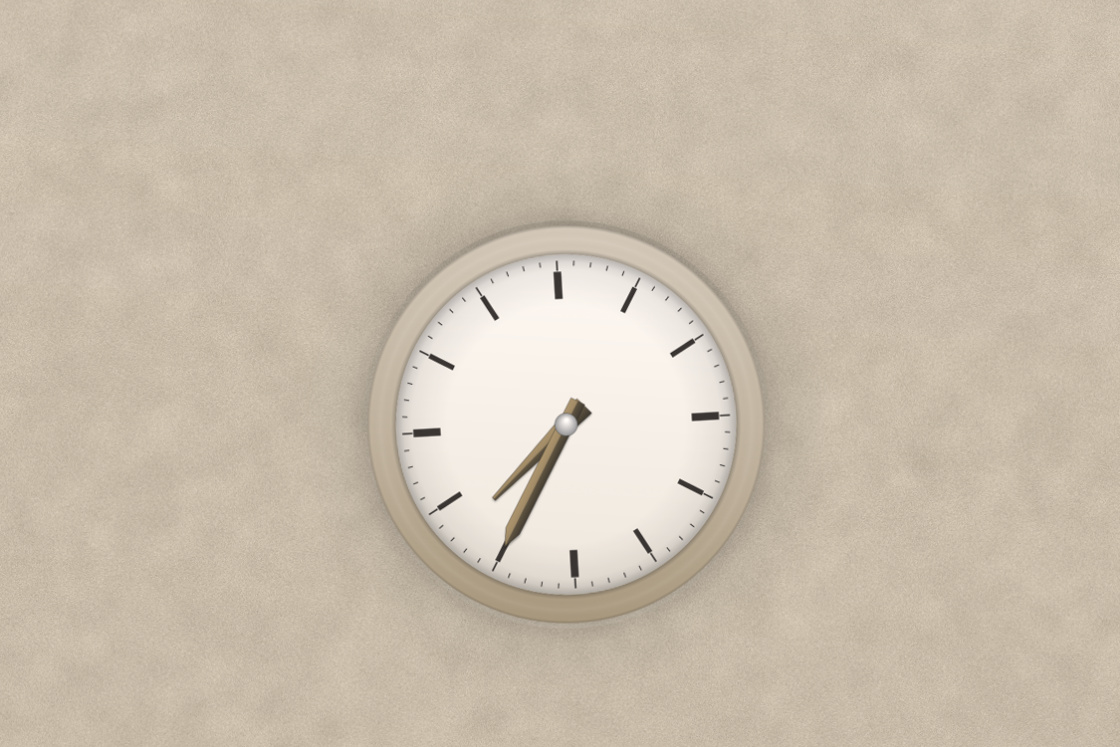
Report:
7:35
